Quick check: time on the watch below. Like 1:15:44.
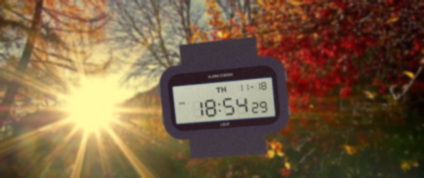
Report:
18:54:29
